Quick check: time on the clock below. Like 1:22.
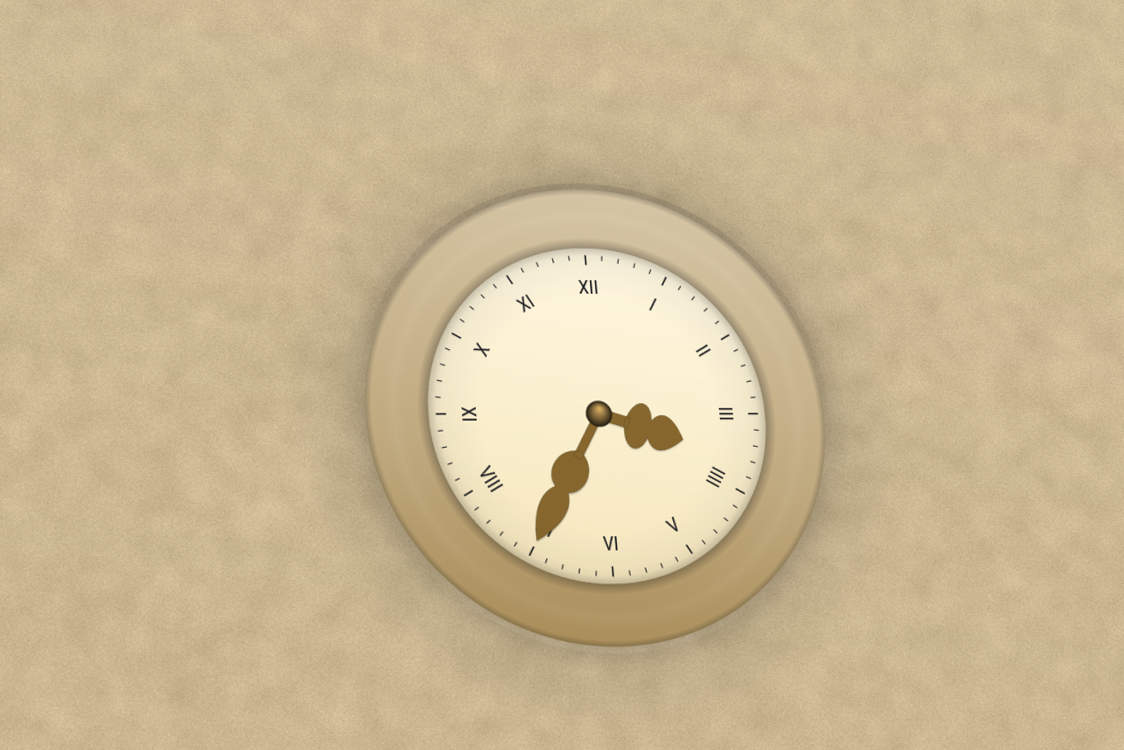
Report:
3:35
